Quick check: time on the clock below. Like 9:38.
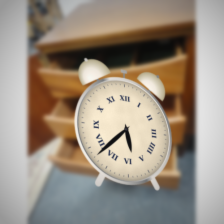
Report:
5:38
